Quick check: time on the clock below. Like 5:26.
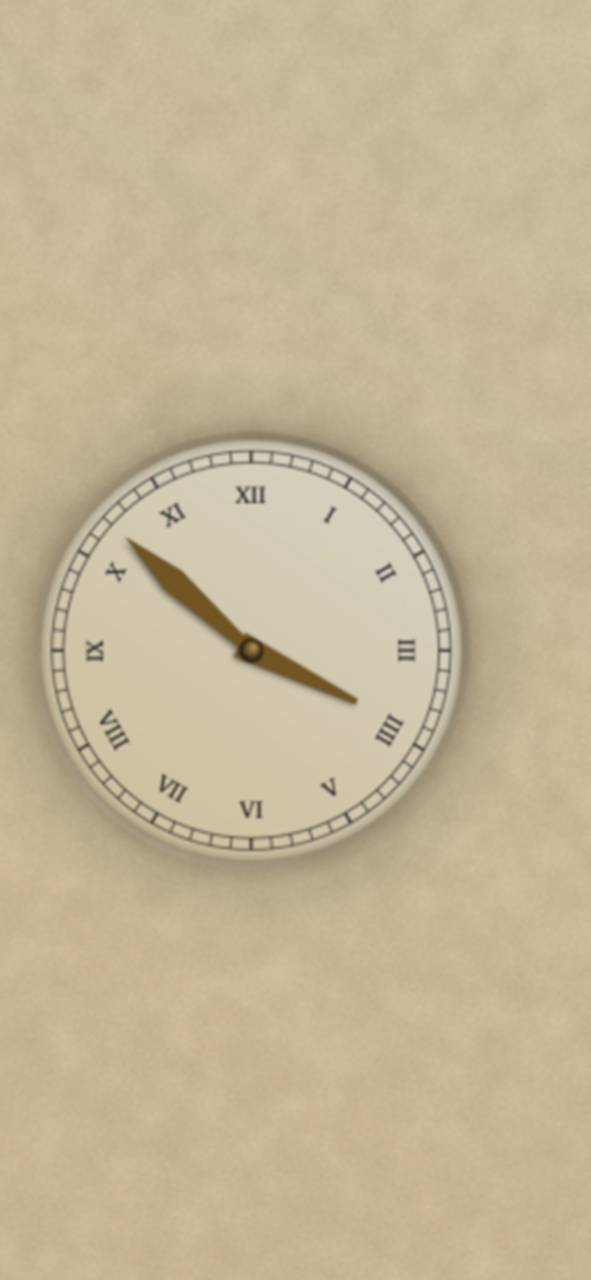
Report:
3:52
